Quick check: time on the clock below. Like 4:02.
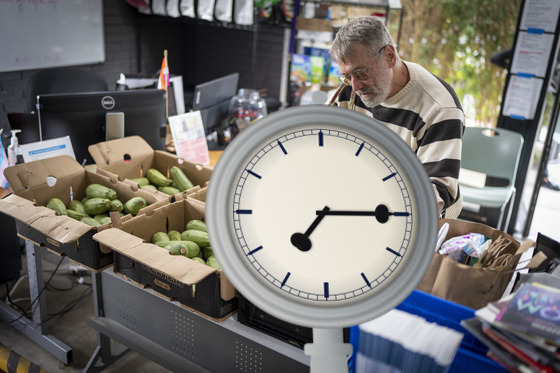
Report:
7:15
